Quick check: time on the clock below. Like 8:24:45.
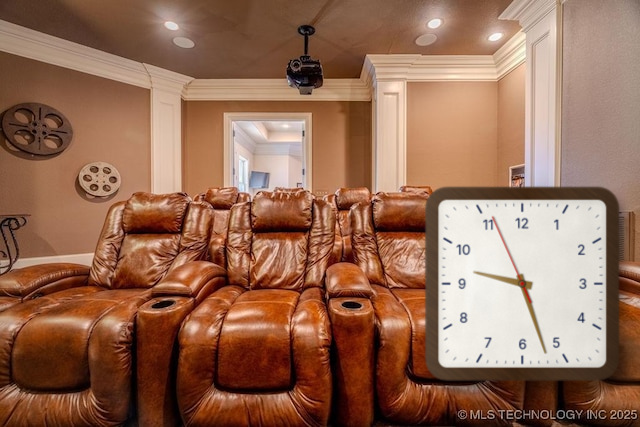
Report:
9:26:56
